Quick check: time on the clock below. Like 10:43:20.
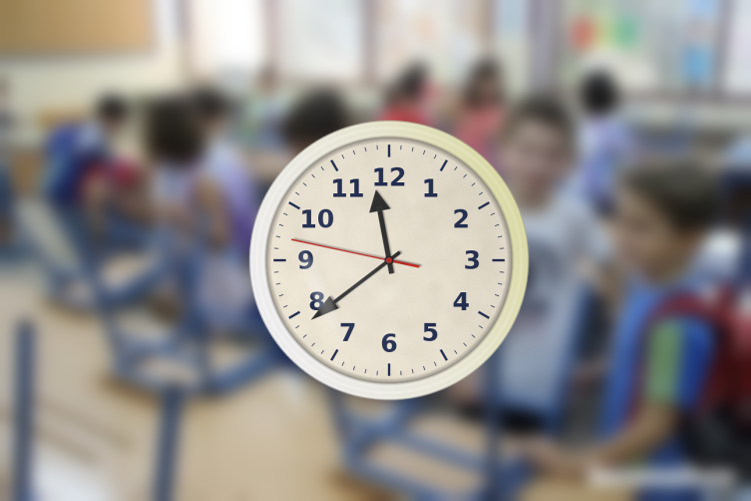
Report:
11:38:47
